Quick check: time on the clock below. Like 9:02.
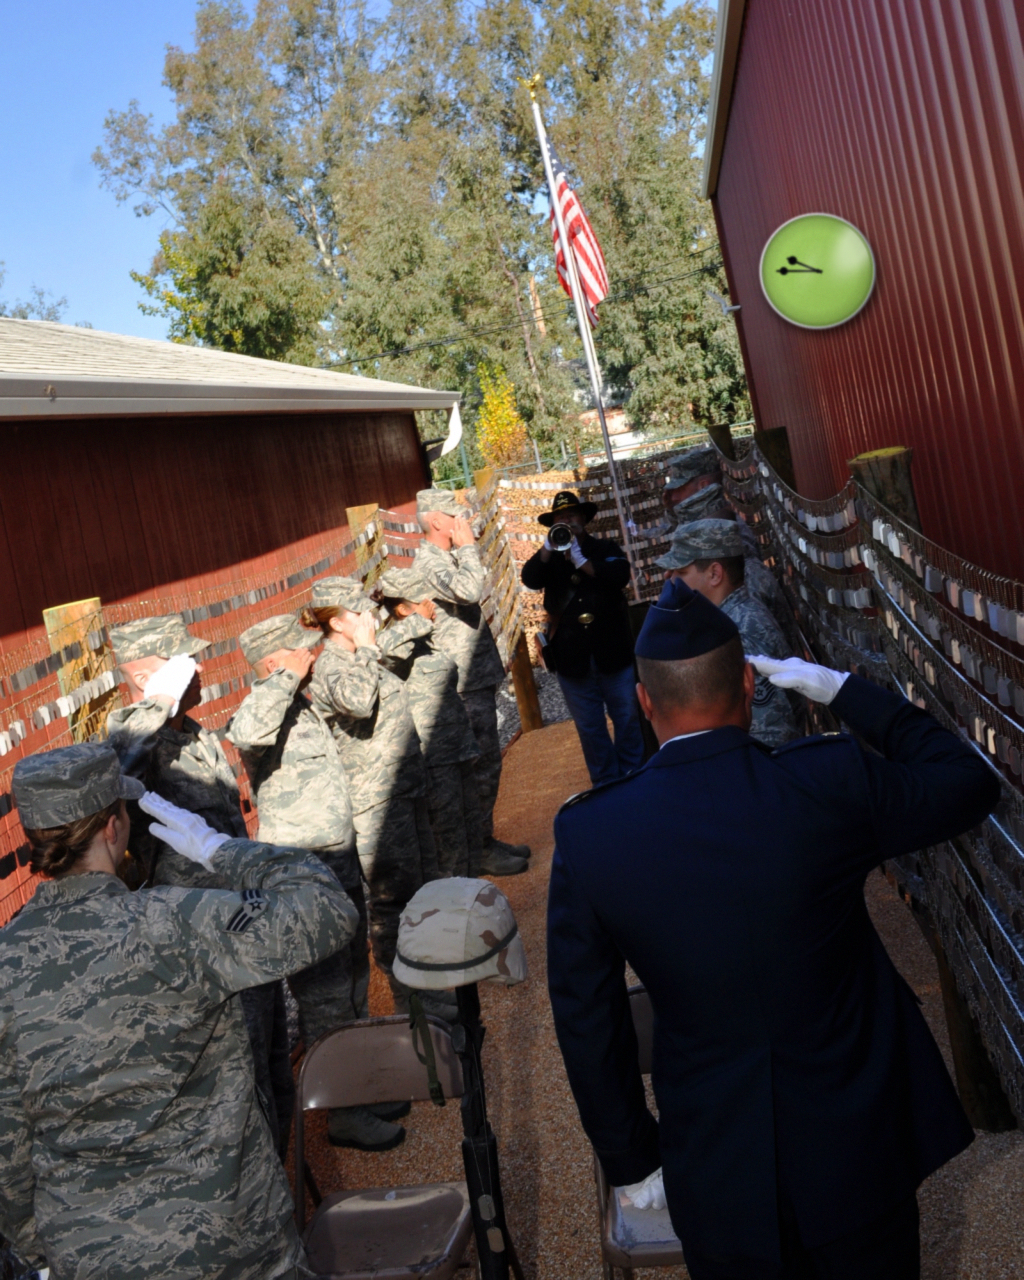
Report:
9:45
